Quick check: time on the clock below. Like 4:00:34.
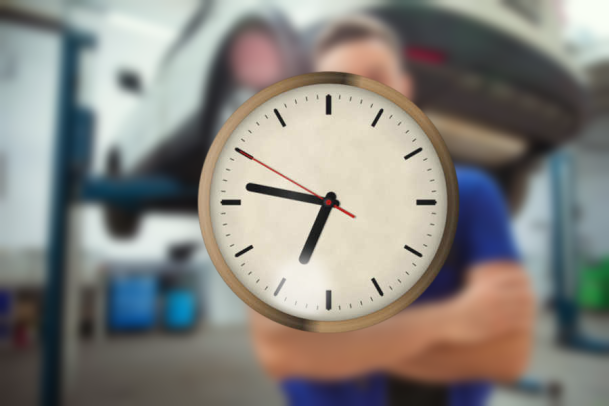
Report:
6:46:50
